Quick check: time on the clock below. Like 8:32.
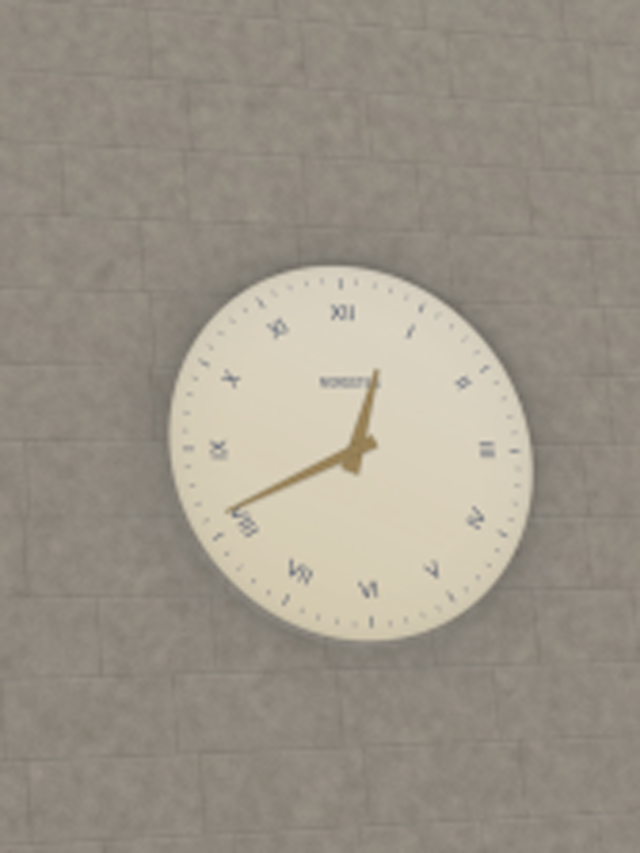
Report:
12:41
